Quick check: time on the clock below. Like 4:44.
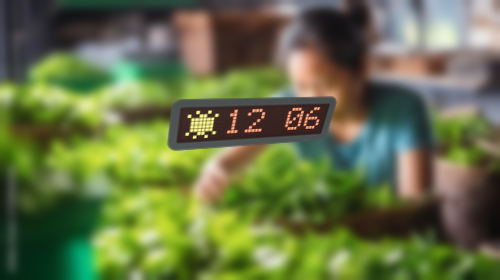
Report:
12:06
